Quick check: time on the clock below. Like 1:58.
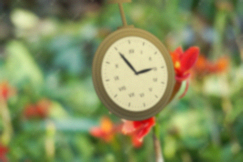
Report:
2:55
